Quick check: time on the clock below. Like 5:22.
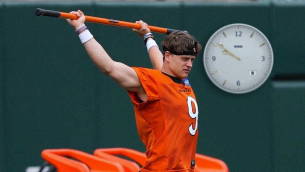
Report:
9:51
